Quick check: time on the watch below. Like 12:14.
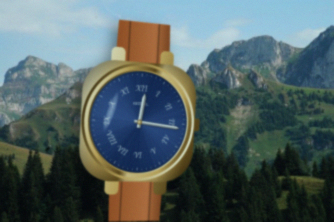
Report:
12:16
